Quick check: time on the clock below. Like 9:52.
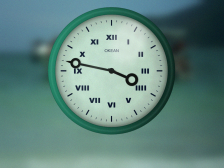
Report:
3:47
